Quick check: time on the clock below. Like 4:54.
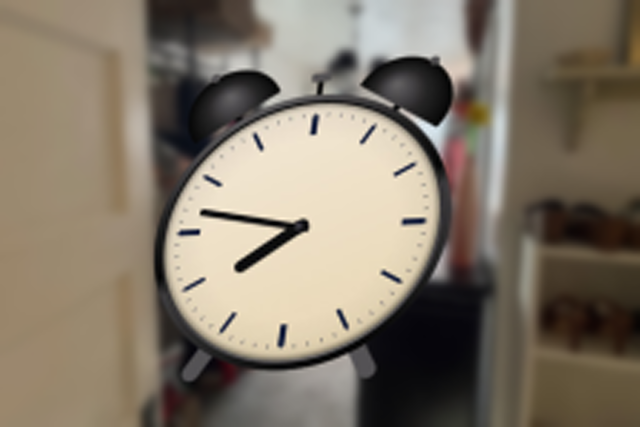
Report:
7:47
